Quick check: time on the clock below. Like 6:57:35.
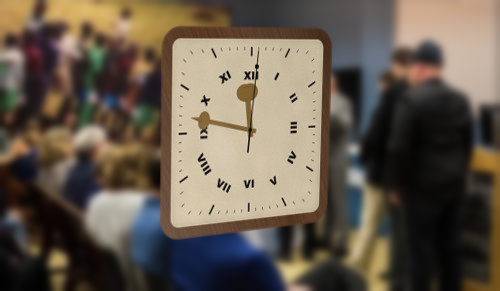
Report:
11:47:01
